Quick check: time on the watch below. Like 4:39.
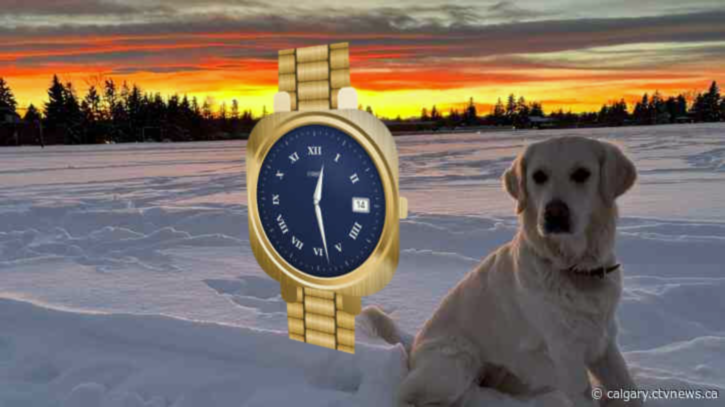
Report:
12:28
